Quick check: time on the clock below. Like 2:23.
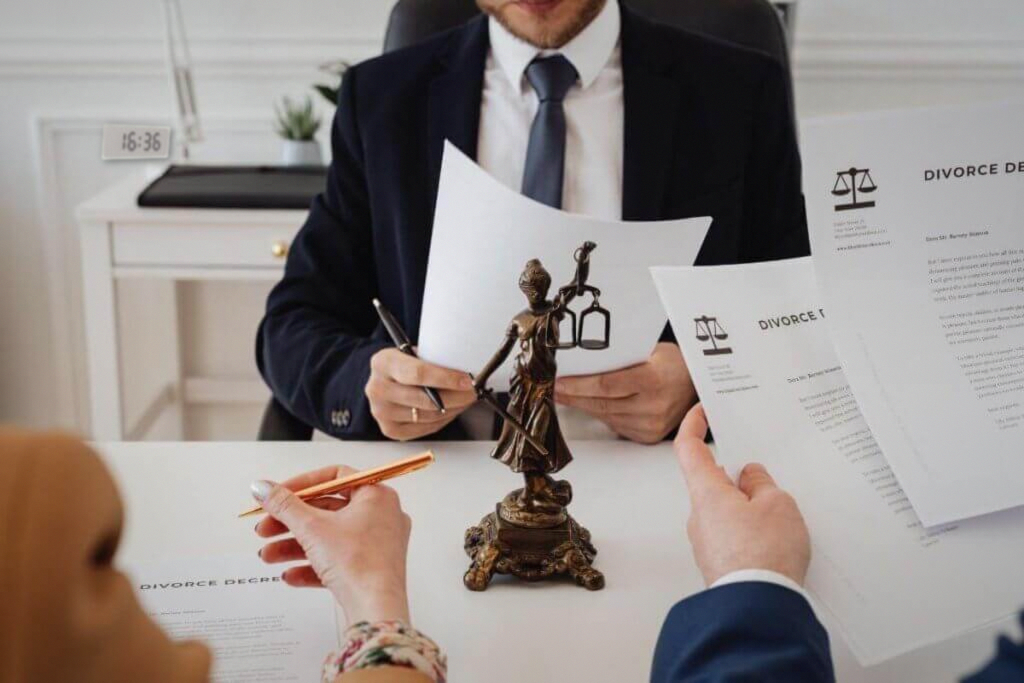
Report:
16:36
